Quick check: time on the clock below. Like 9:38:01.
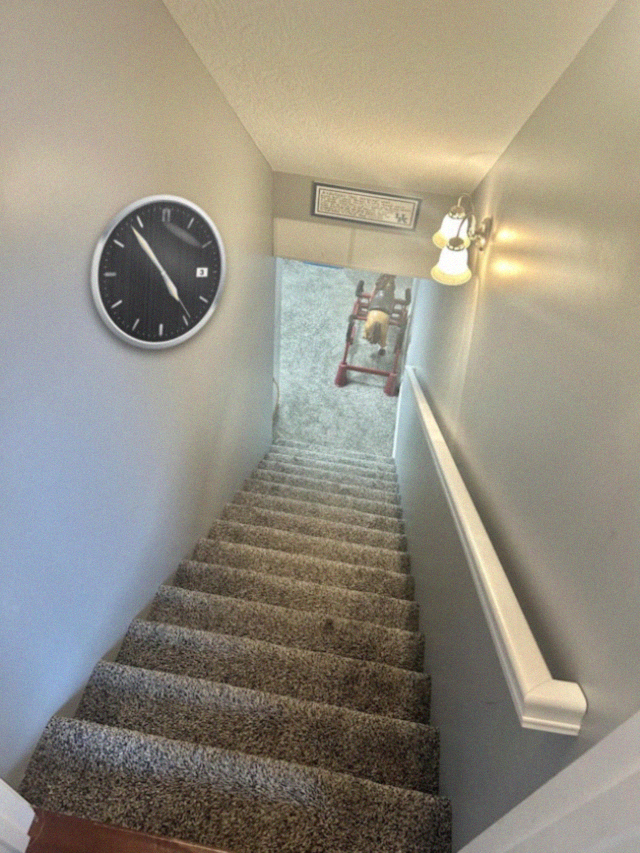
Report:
4:53:24
